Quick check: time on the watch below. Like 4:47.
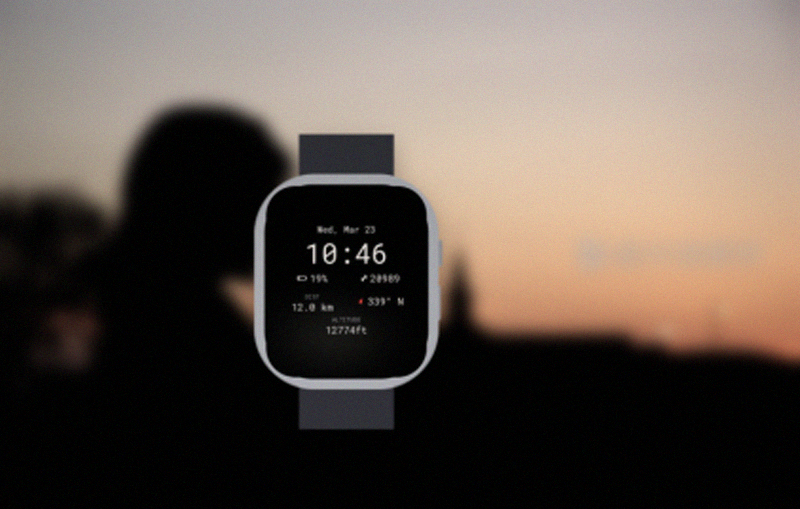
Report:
10:46
